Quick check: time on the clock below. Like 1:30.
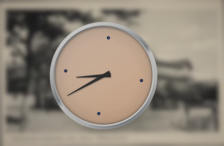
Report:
8:39
